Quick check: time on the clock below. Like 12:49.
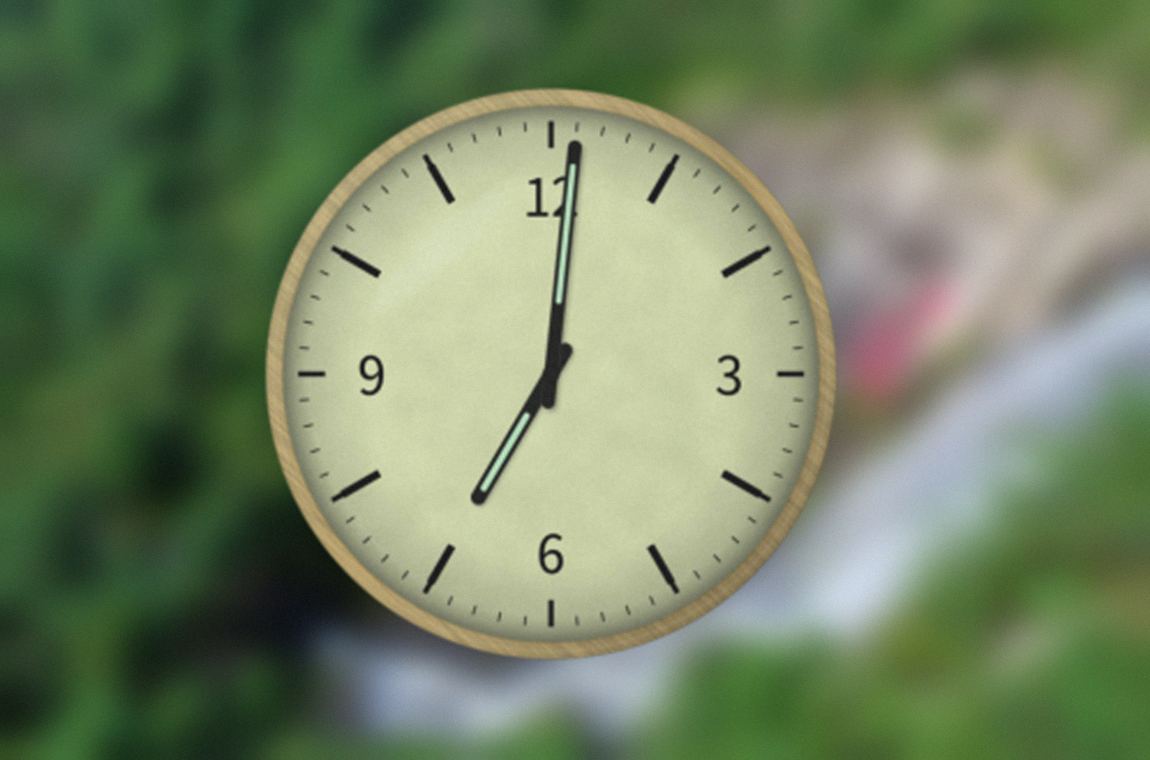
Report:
7:01
